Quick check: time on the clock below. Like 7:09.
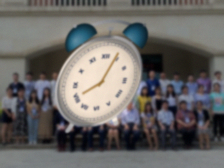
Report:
8:04
